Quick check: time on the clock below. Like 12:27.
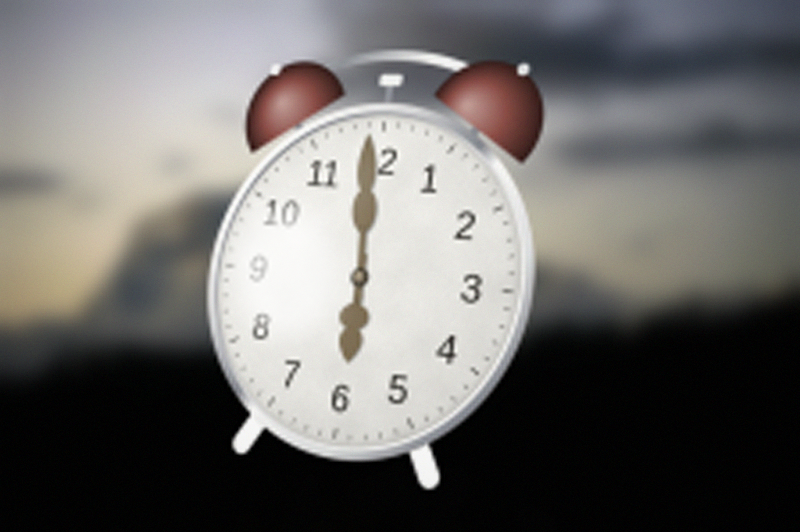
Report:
5:59
